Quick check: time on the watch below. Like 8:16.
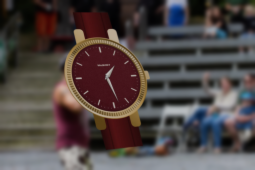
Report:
1:28
